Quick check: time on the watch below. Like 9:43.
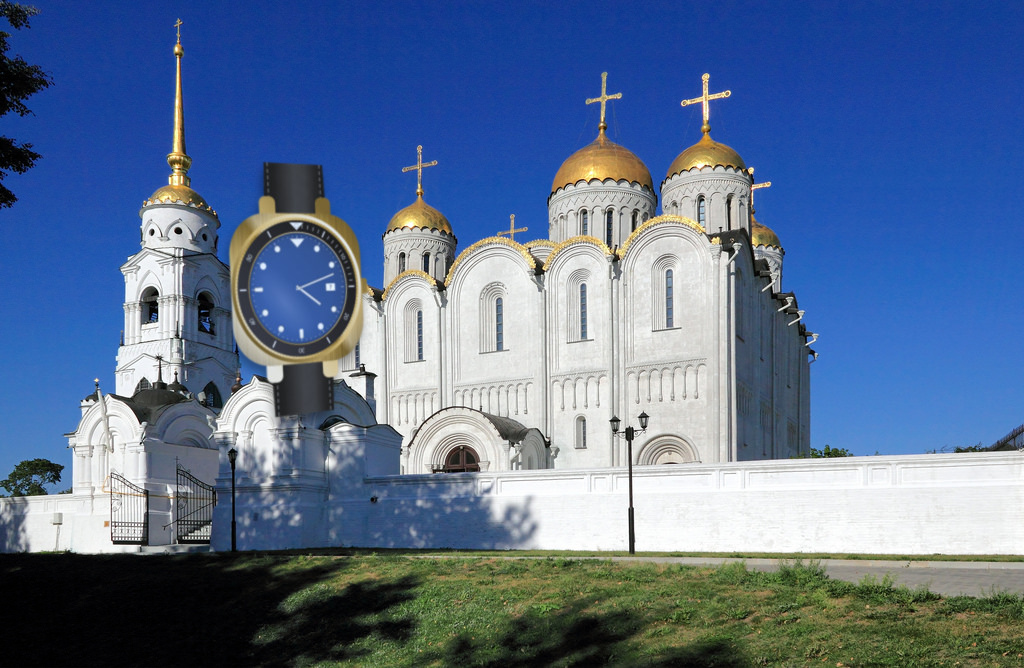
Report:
4:12
